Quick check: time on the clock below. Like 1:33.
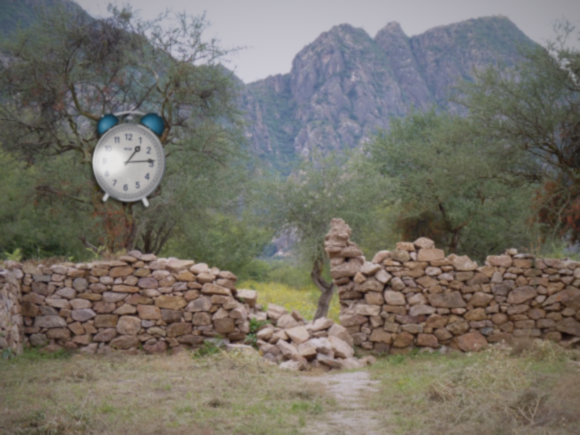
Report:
1:14
